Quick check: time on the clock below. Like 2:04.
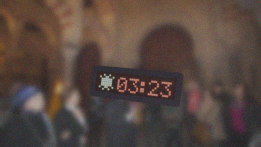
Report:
3:23
